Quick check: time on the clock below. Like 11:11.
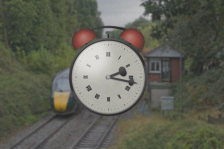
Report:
2:17
